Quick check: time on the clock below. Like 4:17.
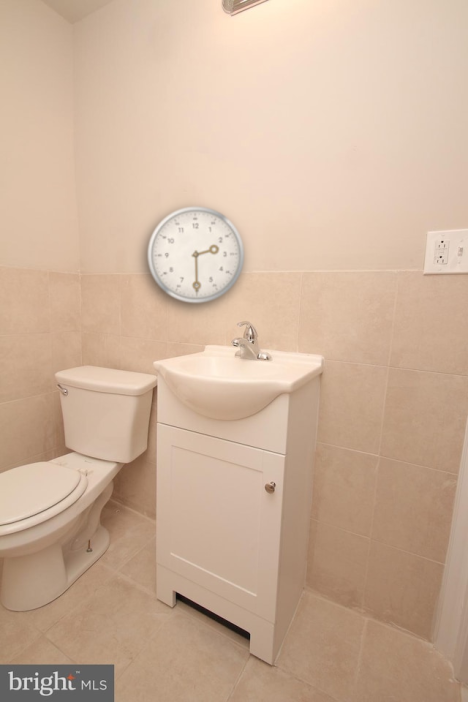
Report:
2:30
